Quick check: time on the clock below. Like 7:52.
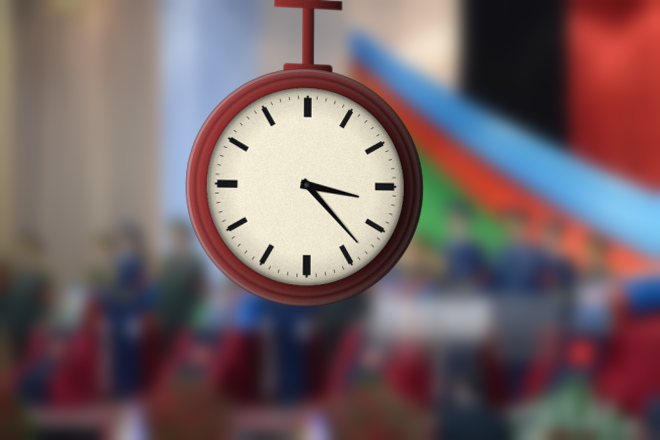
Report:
3:23
